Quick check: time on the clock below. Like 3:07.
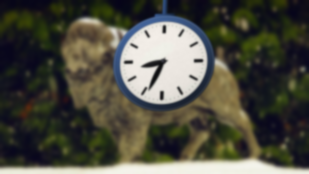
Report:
8:34
